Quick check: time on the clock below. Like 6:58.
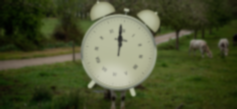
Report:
11:59
